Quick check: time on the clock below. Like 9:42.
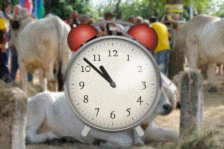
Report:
10:52
